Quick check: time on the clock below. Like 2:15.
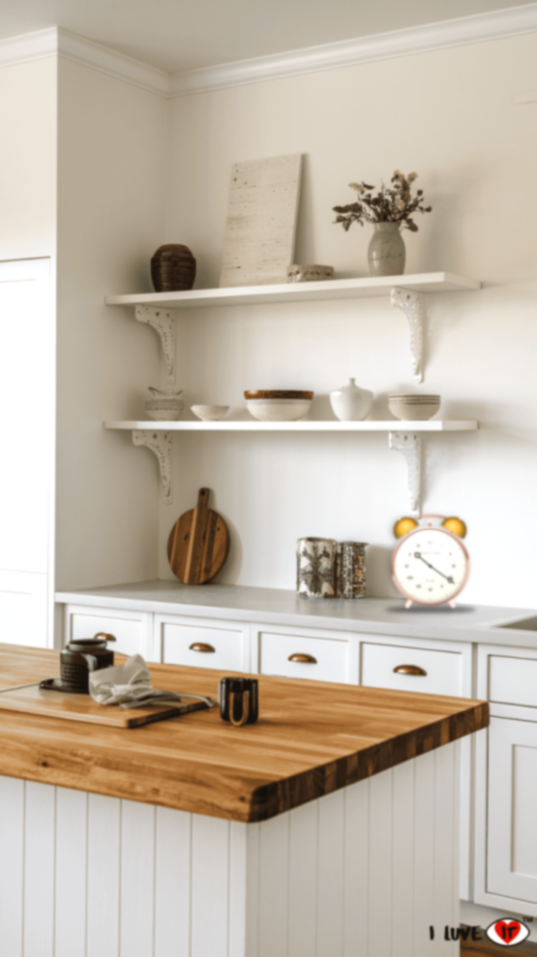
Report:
10:21
